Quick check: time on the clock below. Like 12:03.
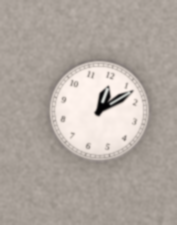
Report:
12:07
